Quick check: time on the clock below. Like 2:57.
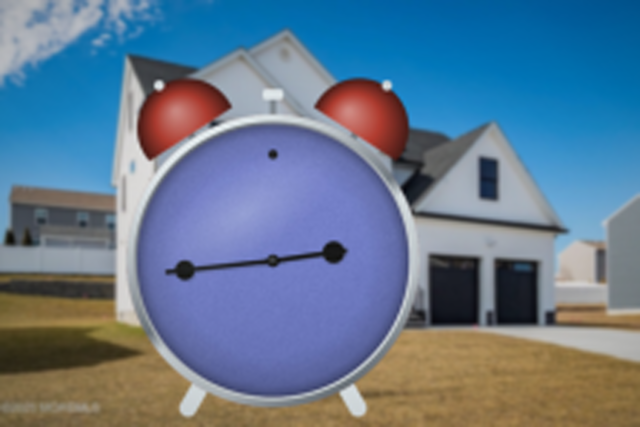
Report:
2:44
